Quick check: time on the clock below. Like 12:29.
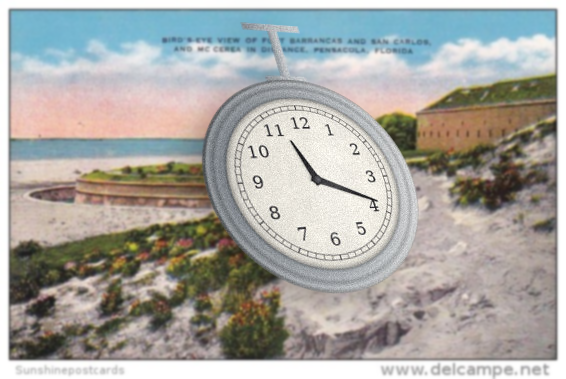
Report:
11:19
